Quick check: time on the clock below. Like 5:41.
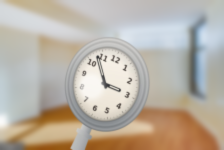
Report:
2:53
